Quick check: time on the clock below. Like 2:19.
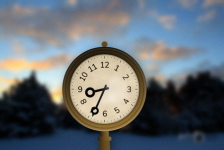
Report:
8:34
